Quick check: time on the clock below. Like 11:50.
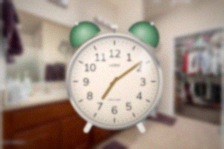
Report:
7:09
